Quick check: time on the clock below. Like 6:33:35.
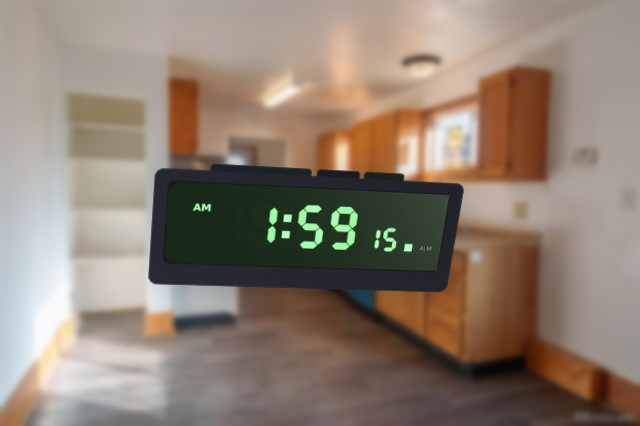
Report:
1:59:15
